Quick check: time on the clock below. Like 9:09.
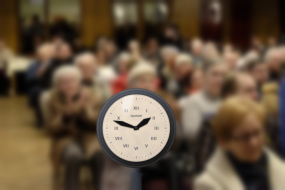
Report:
1:48
